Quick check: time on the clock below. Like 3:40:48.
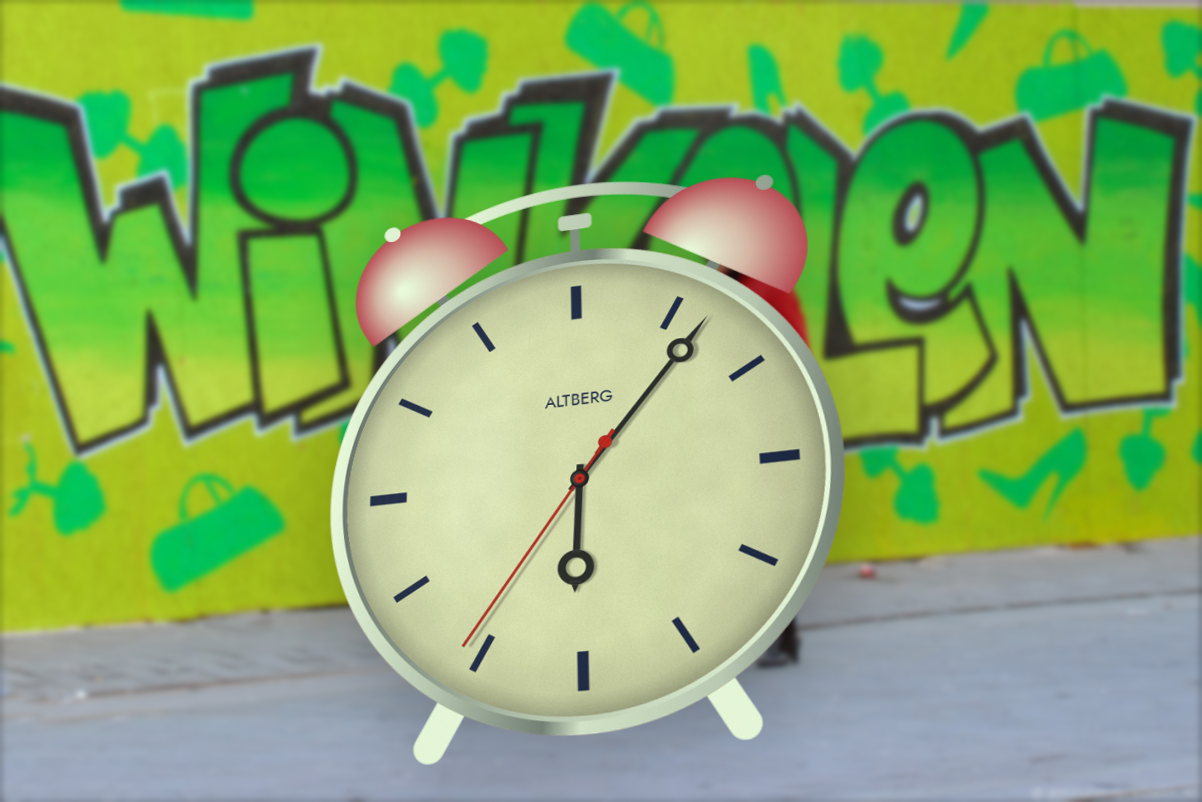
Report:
6:06:36
